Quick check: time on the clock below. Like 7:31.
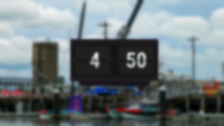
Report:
4:50
